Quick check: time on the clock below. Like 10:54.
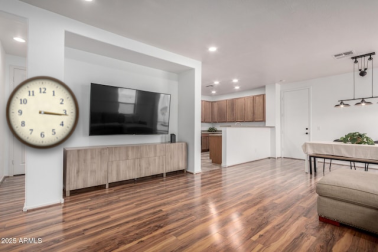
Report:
3:16
